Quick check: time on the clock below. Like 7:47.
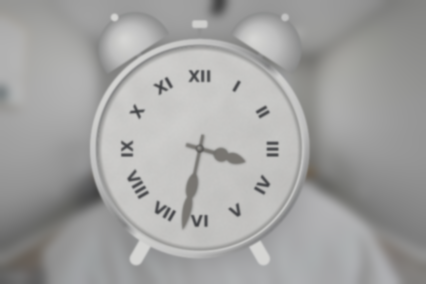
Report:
3:32
